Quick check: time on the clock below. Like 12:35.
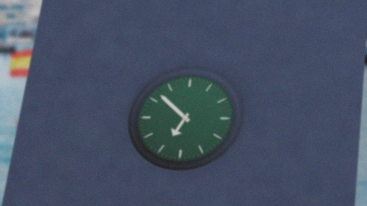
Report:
6:52
